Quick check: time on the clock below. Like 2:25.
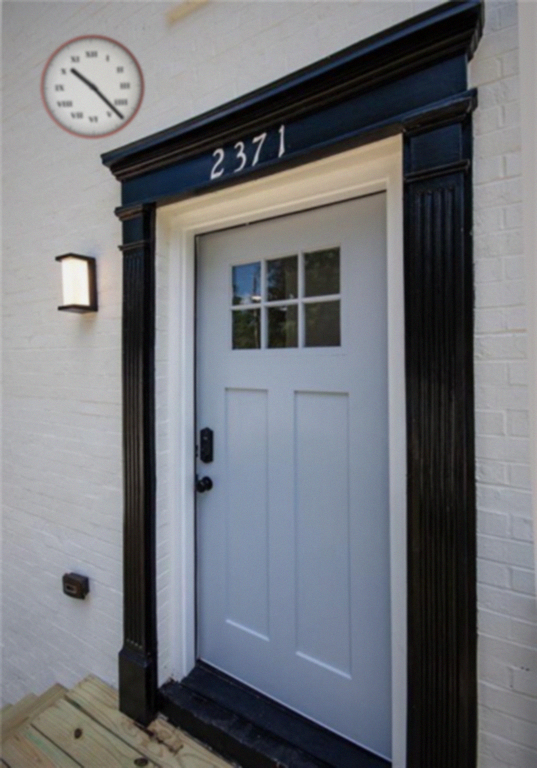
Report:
10:23
